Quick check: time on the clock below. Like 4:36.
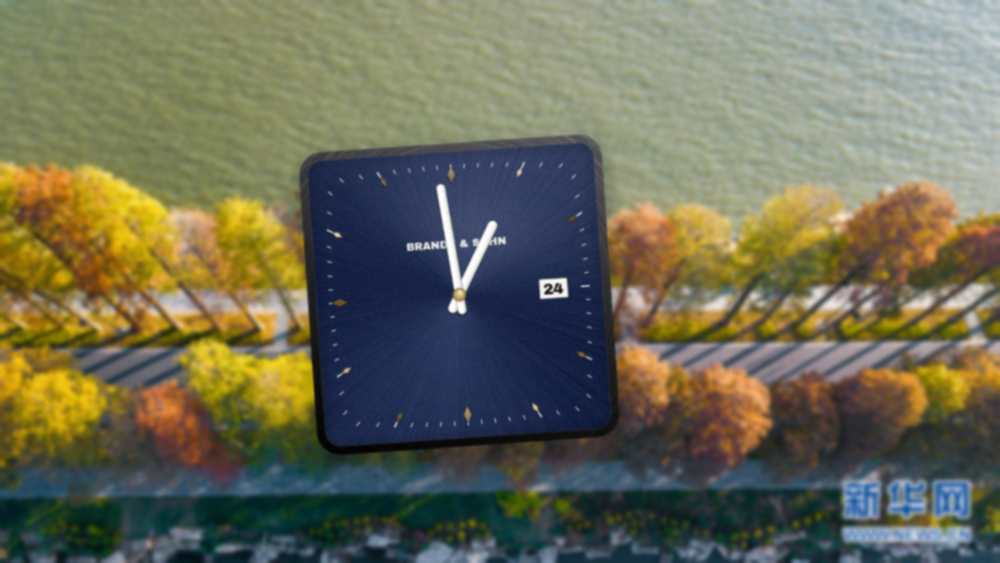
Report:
12:59
